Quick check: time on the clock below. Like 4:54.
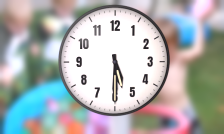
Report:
5:30
